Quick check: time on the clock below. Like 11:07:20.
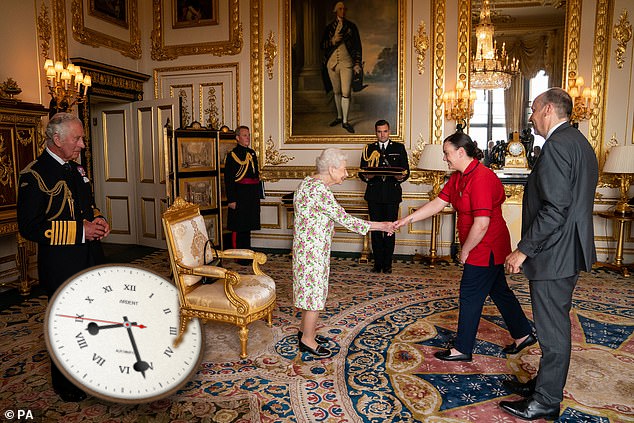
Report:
8:26:45
